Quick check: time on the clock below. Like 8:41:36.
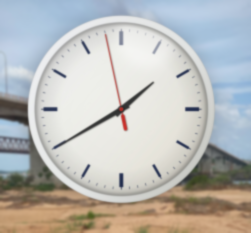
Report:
1:39:58
